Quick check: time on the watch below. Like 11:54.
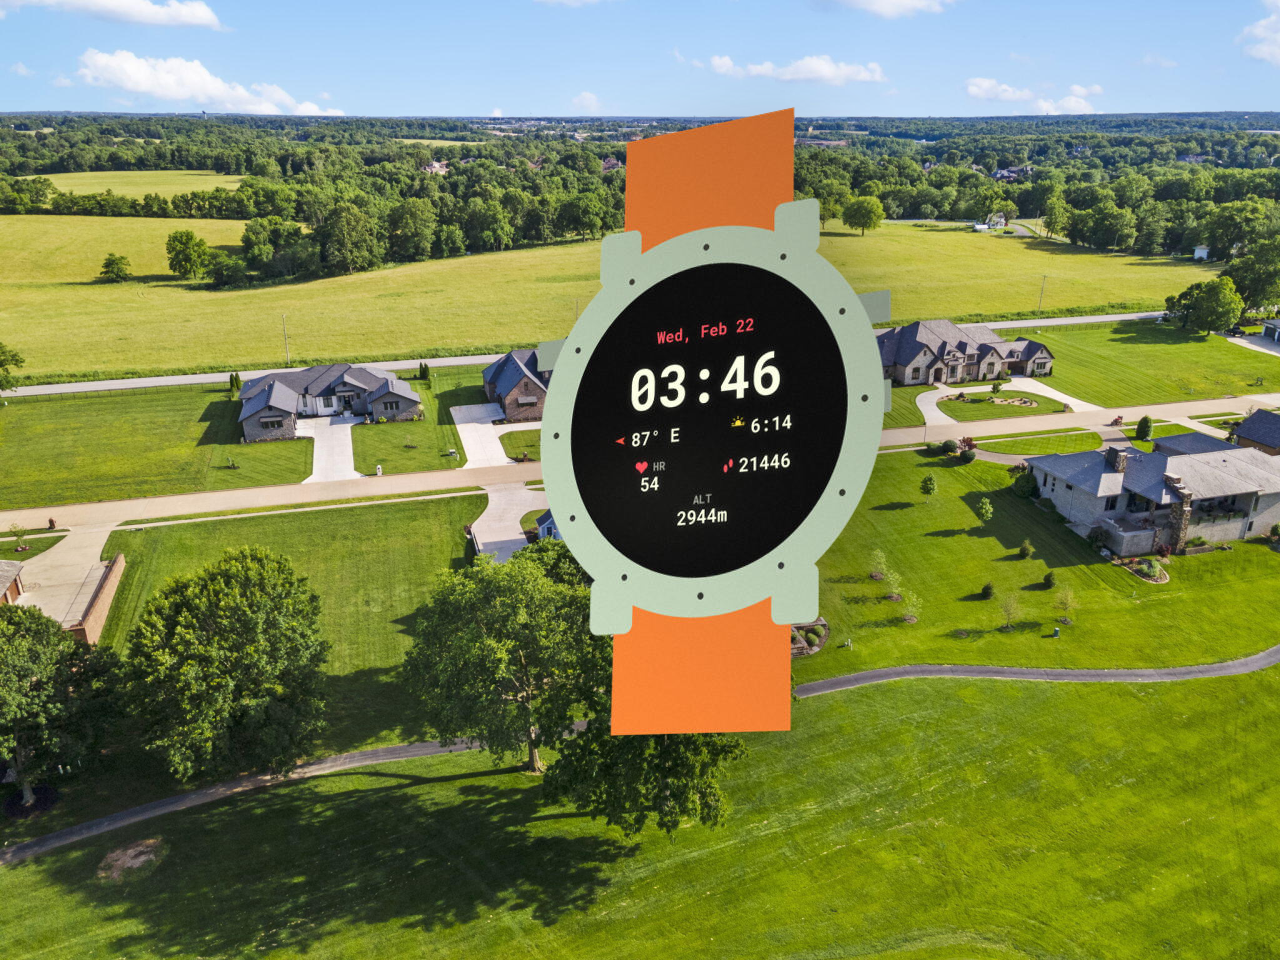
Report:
3:46
